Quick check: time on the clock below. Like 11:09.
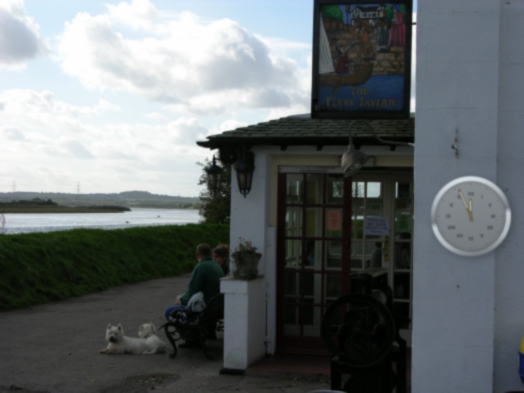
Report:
11:56
